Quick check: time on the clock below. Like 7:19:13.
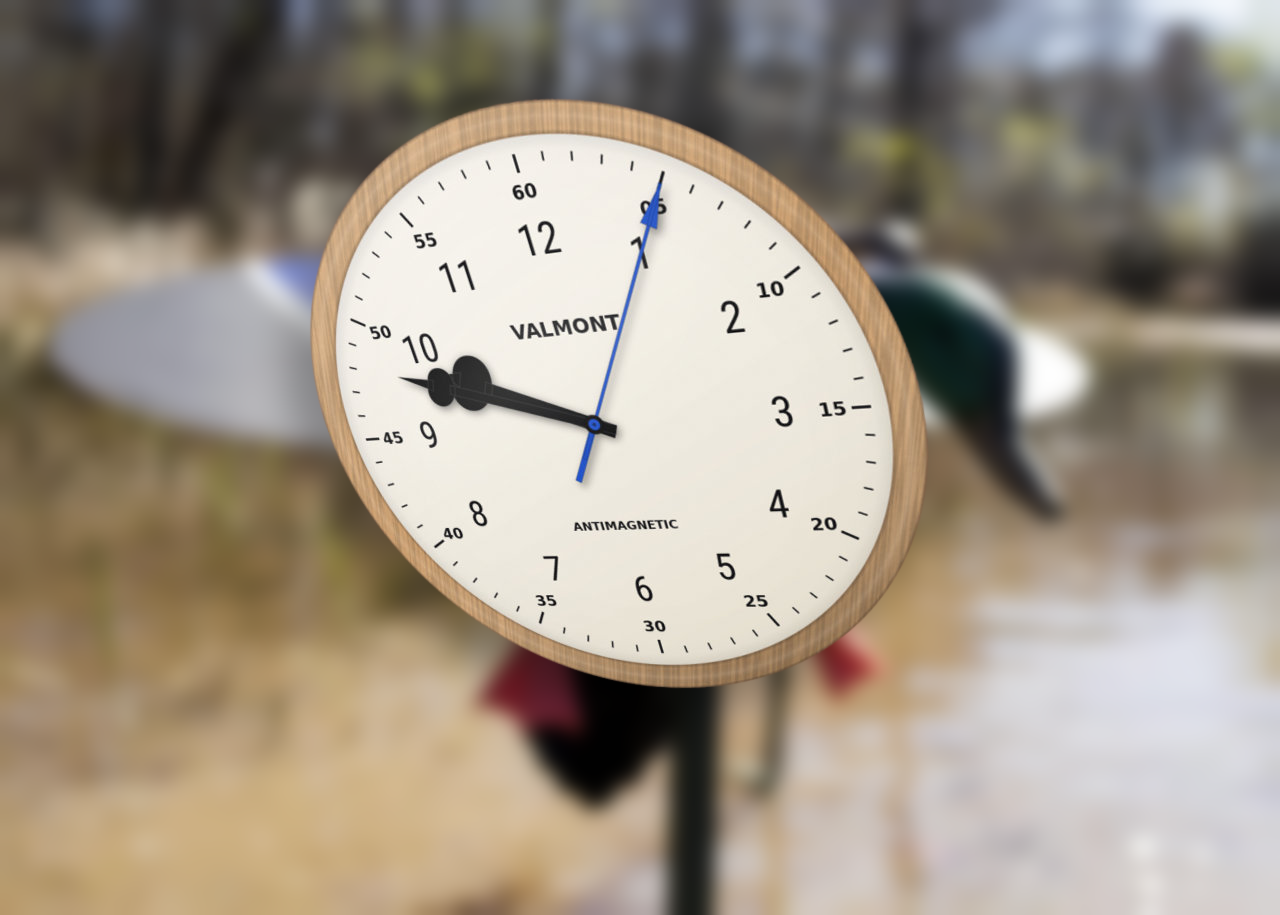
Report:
9:48:05
